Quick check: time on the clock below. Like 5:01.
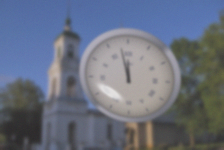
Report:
11:58
